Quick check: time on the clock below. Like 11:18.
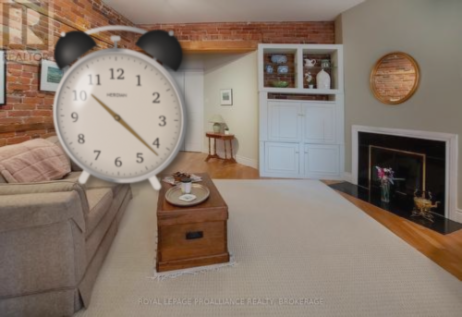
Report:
10:22
